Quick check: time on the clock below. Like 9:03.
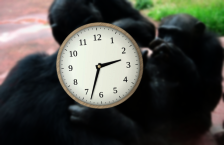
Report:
2:33
